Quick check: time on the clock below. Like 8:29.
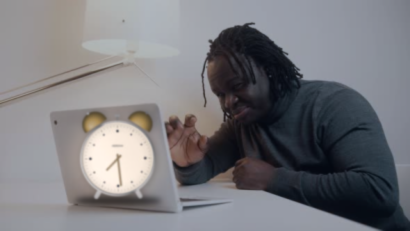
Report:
7:29
